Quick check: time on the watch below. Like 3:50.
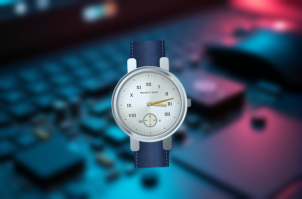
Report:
3:13
